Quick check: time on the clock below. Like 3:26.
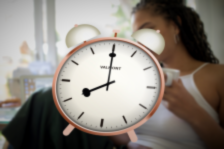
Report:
8:00
